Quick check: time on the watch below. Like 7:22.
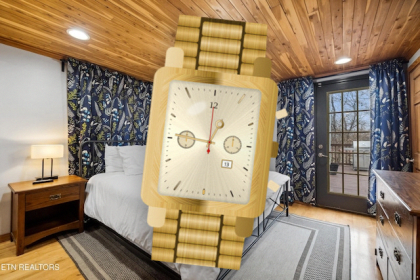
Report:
12:46
